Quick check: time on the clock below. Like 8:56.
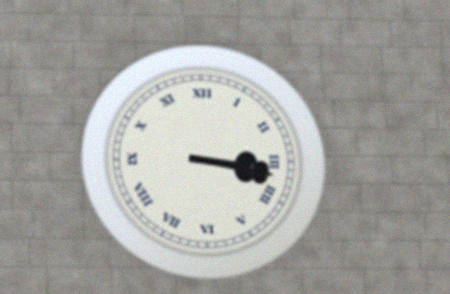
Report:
3:17
